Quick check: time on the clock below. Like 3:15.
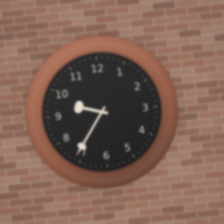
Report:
9:36
